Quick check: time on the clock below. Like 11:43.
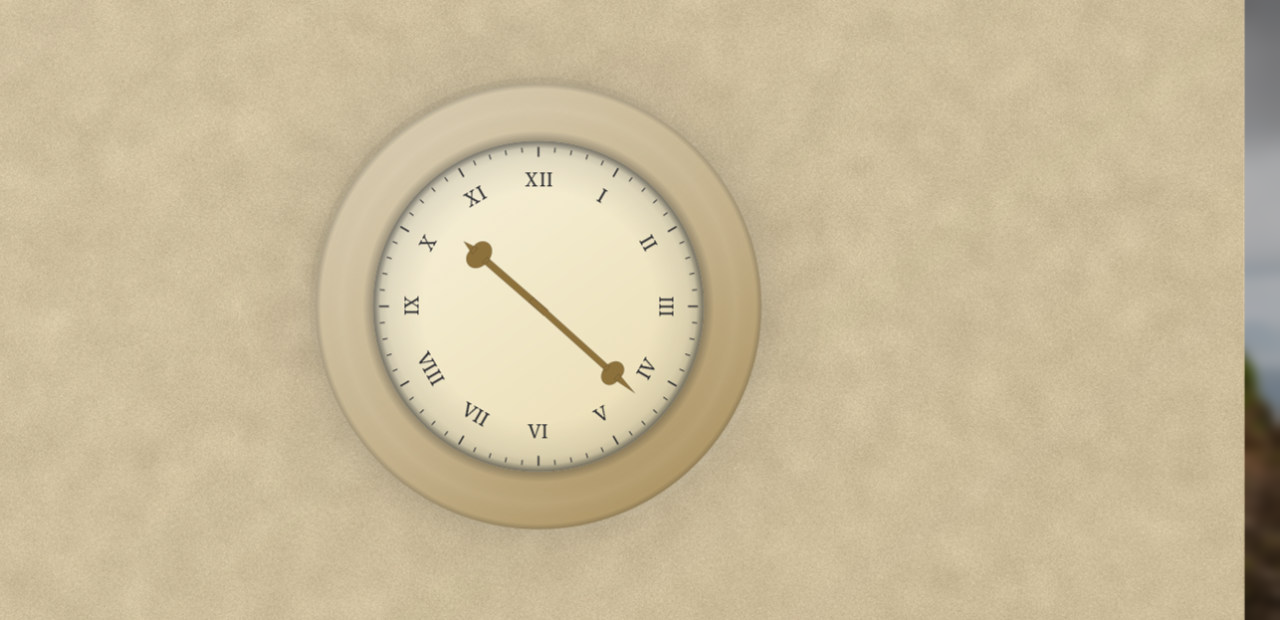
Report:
10:22
